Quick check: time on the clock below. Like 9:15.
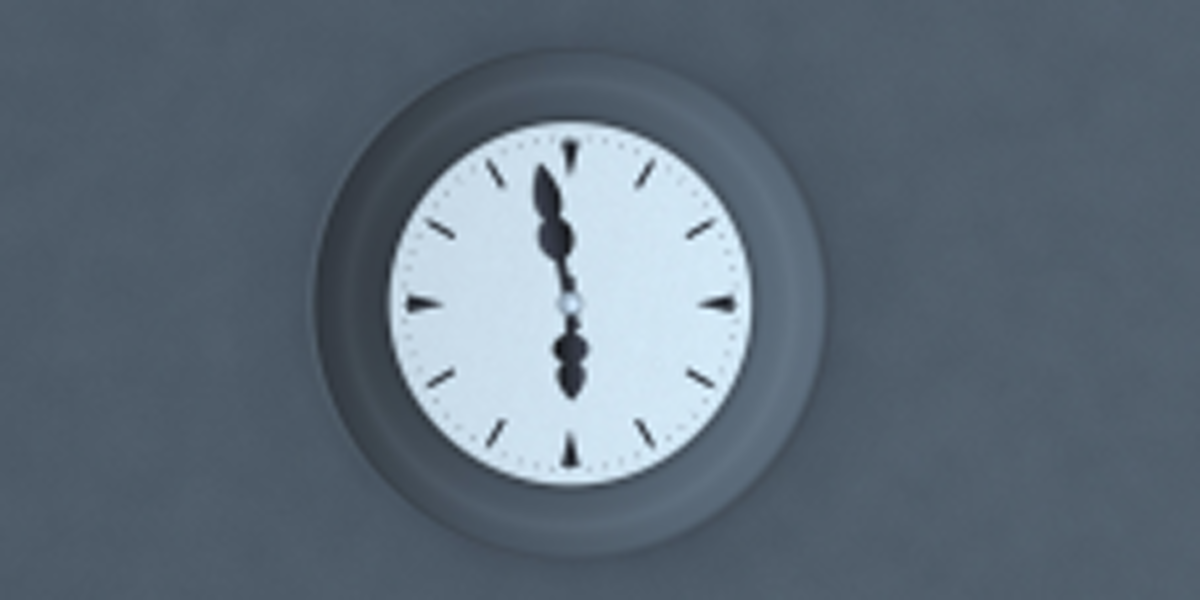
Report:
5:58
